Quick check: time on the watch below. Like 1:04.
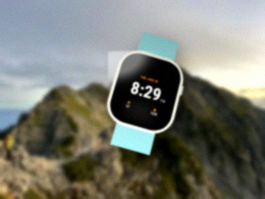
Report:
8:29
